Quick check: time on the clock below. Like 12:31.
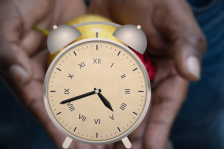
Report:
4:42
